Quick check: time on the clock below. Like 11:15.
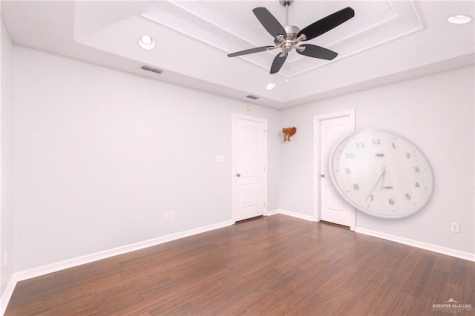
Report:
6:36
